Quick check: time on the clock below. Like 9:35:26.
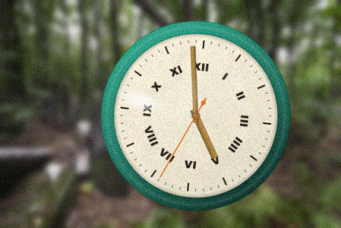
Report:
4:58:34
